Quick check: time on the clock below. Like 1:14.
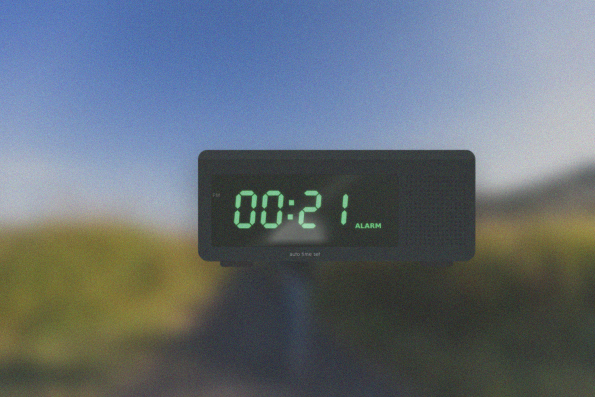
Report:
0:21
